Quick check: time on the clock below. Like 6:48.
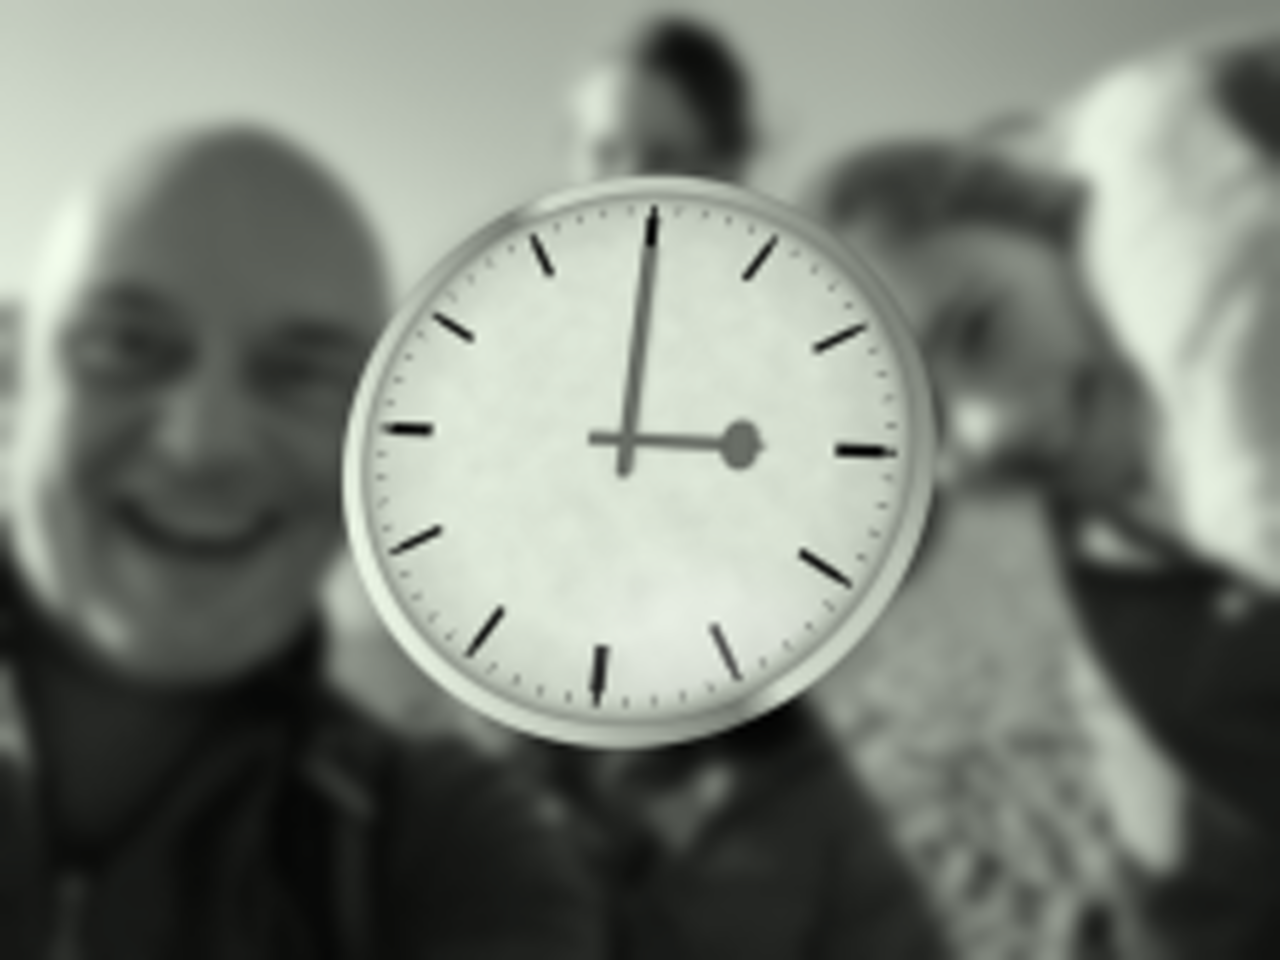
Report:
3:00
